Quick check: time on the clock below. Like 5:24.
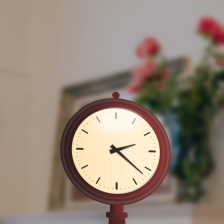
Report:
2:22
